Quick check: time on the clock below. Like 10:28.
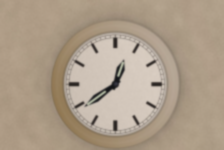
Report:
12:39
